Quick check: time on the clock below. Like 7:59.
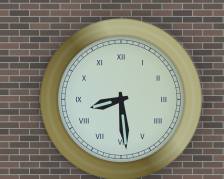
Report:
8:29
